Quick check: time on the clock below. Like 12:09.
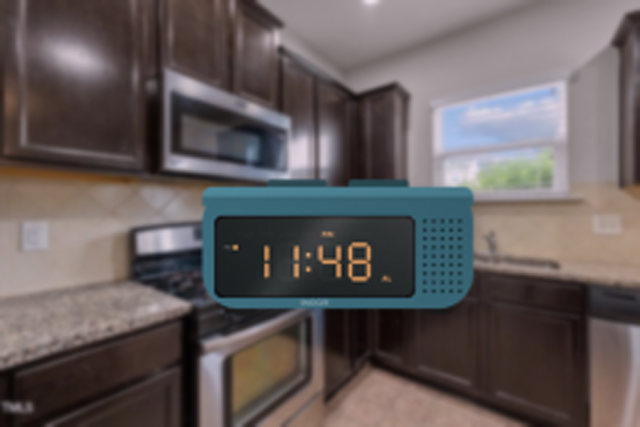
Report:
11:48
